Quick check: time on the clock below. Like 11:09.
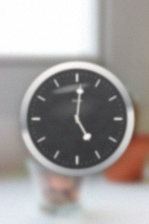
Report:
5:01
